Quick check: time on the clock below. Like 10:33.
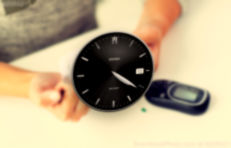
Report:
4:21
